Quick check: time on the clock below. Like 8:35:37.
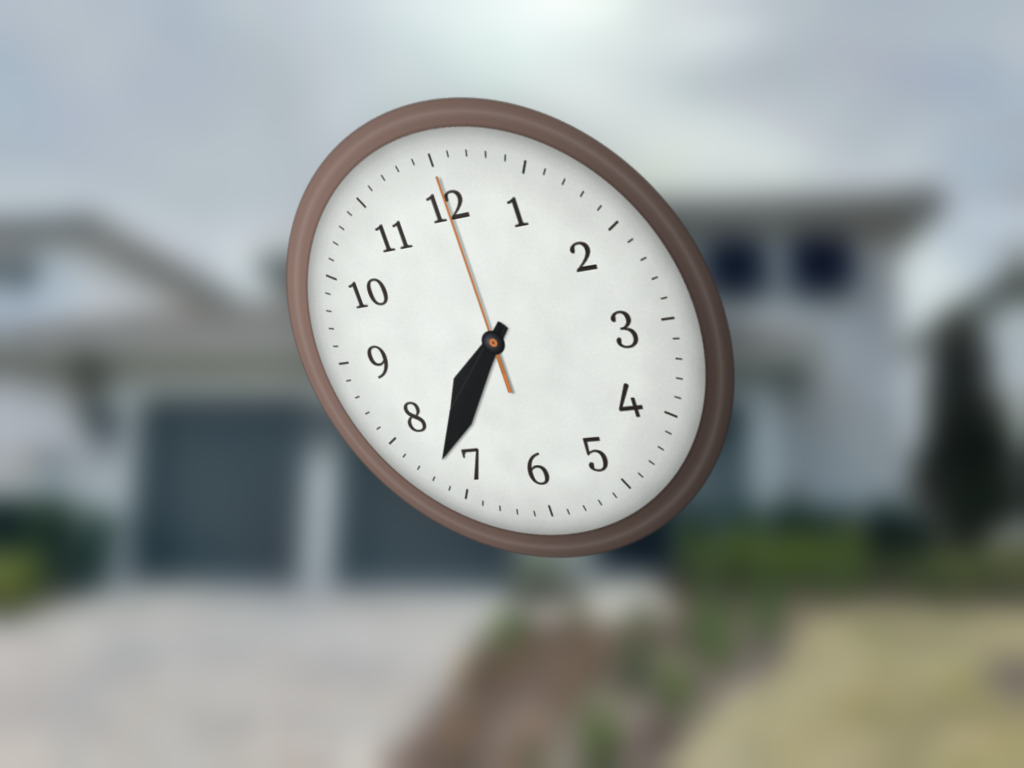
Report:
7:37:00
